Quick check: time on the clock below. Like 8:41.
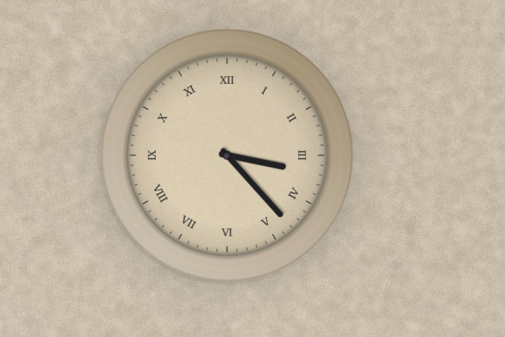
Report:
3:23
